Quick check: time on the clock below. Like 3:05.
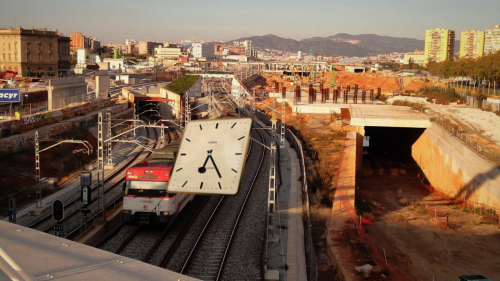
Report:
6:24
